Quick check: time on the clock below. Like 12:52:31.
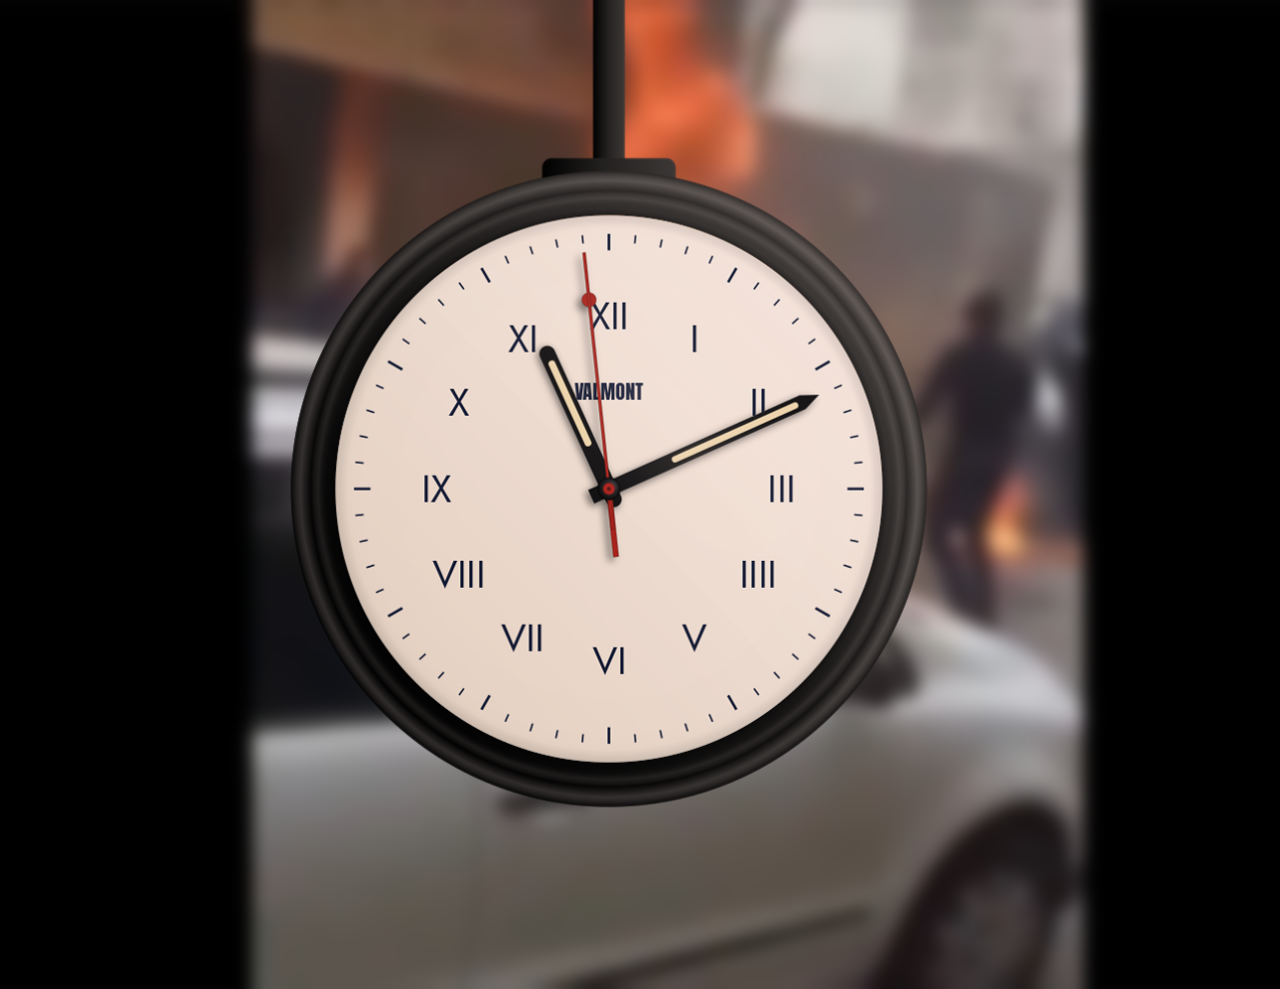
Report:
11:10:59
